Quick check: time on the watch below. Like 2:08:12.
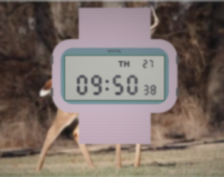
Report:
9:50:38
